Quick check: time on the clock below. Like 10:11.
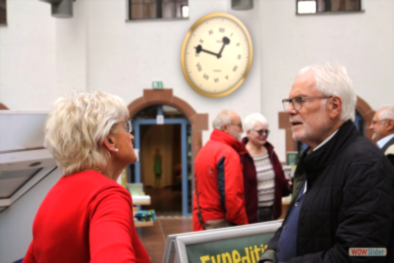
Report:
12:47
